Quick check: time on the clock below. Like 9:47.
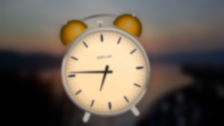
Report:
6:46
